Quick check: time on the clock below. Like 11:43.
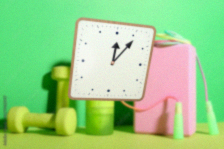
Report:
12:06
